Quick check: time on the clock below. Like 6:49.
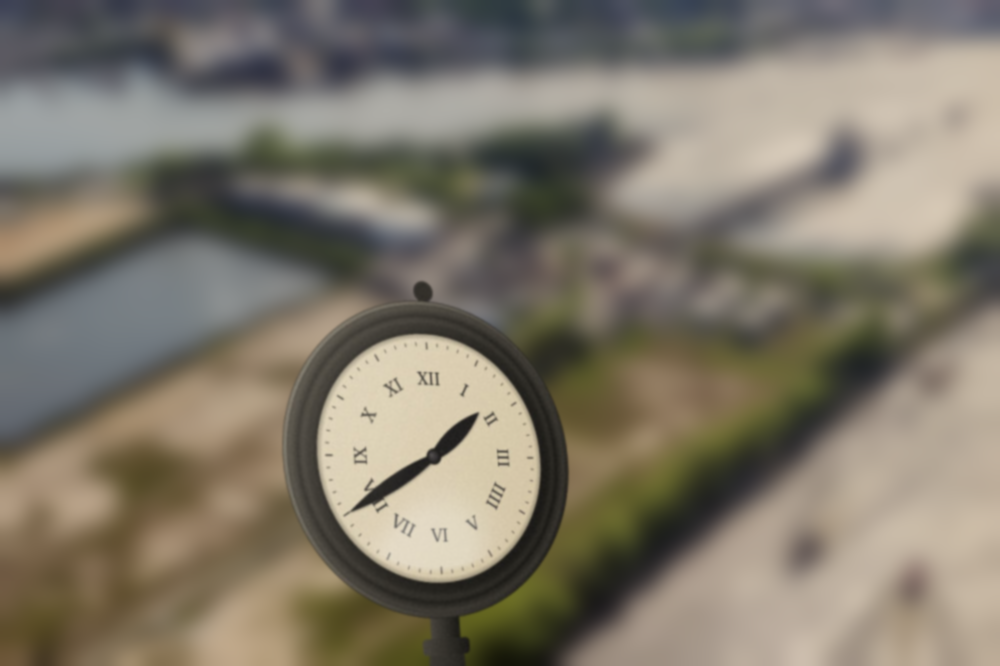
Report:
1:40
